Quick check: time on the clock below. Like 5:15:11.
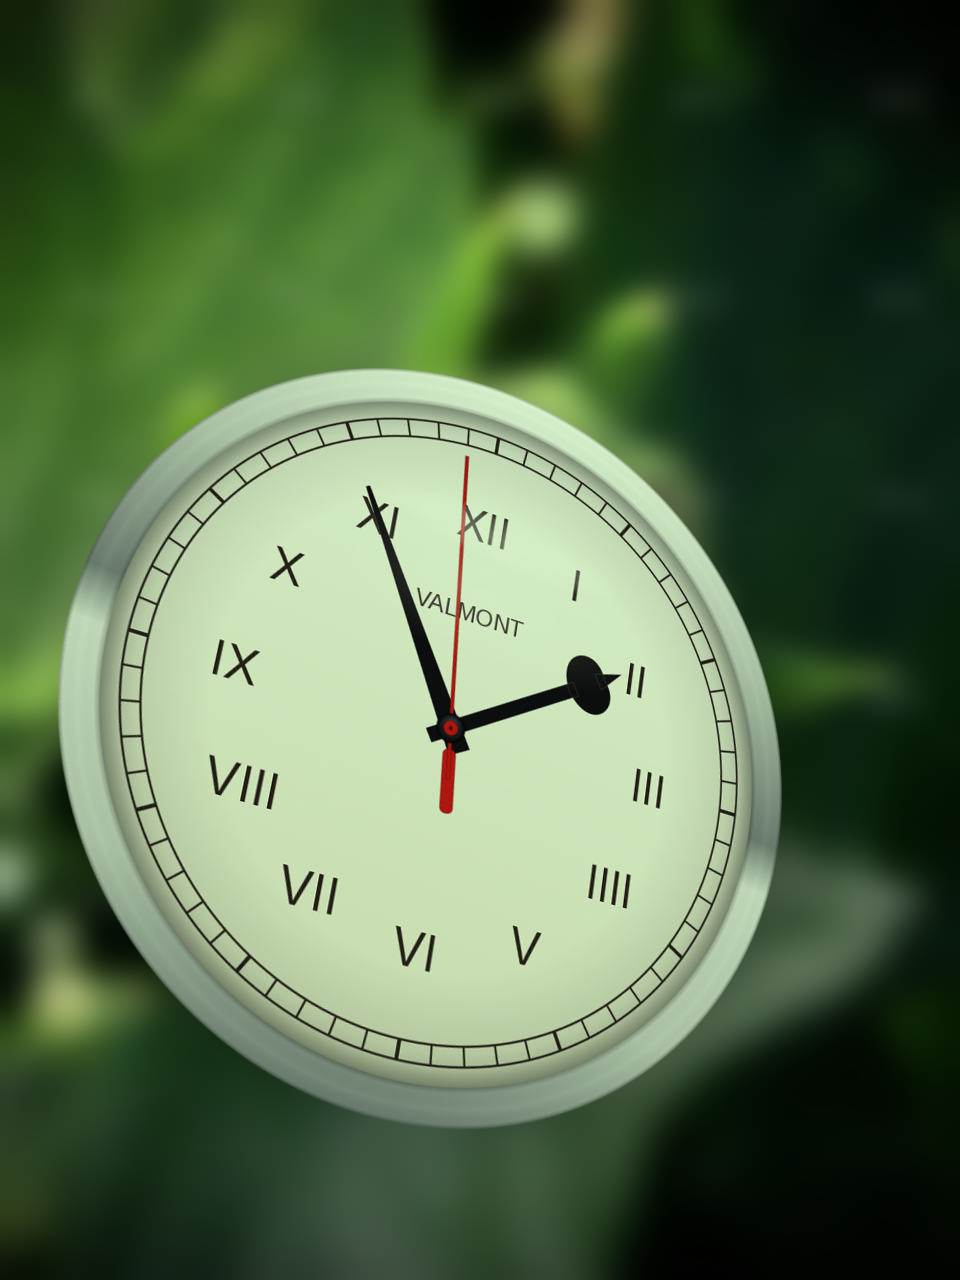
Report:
1:54:59
